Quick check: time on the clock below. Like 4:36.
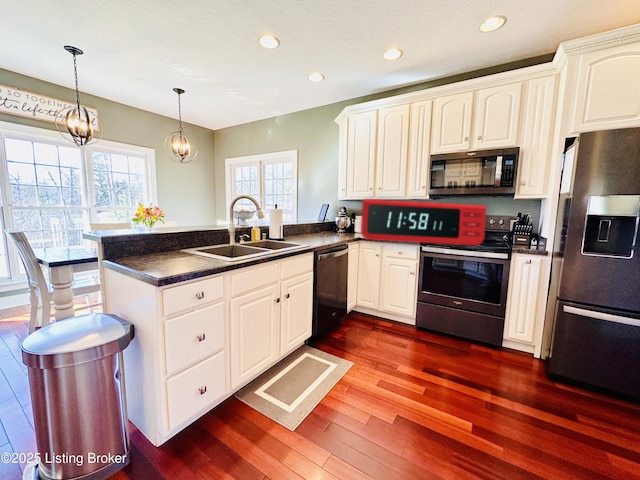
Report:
11:58
